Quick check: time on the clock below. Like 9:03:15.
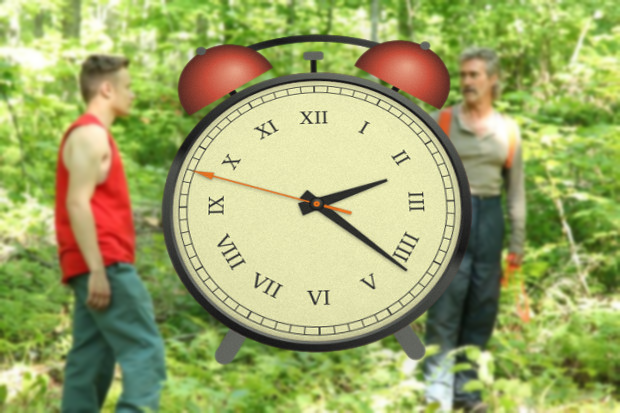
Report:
2:21:48
